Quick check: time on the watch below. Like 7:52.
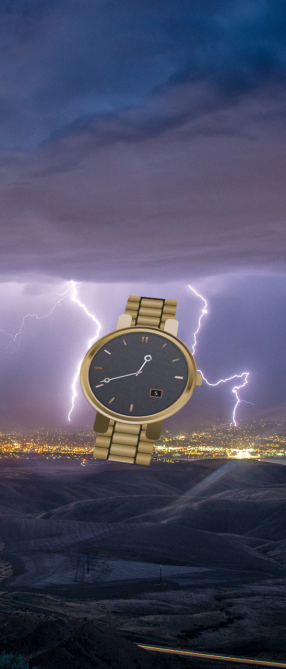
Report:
12:41
